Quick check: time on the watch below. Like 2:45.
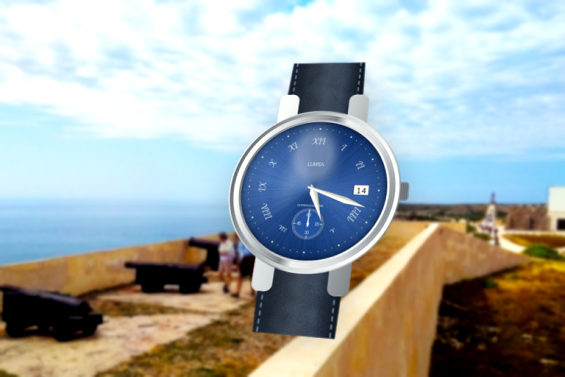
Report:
5:18
